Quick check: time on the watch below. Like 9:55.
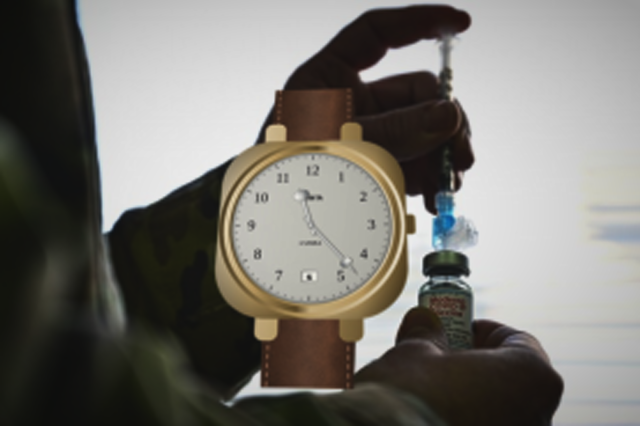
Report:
11:23
